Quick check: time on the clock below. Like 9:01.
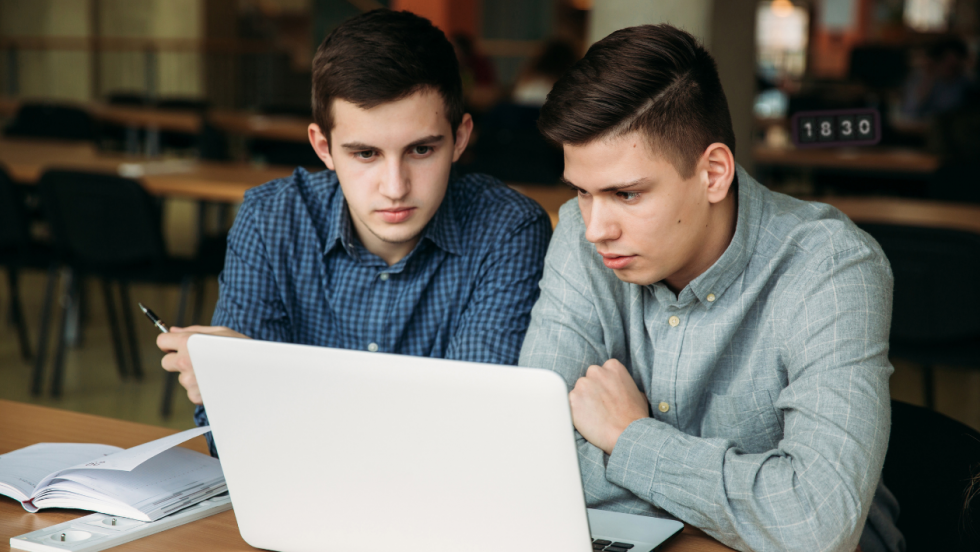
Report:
18:30
